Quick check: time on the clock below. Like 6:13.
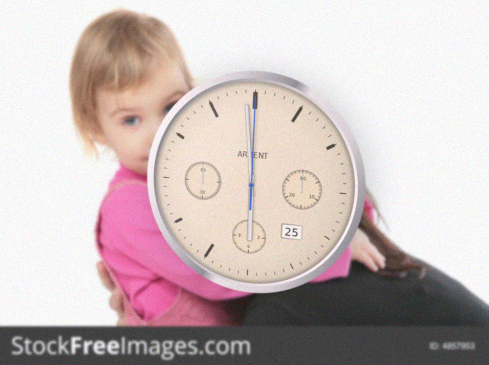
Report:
5:59
